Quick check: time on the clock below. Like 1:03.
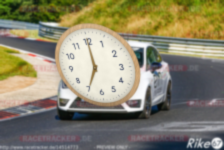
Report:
7:00
